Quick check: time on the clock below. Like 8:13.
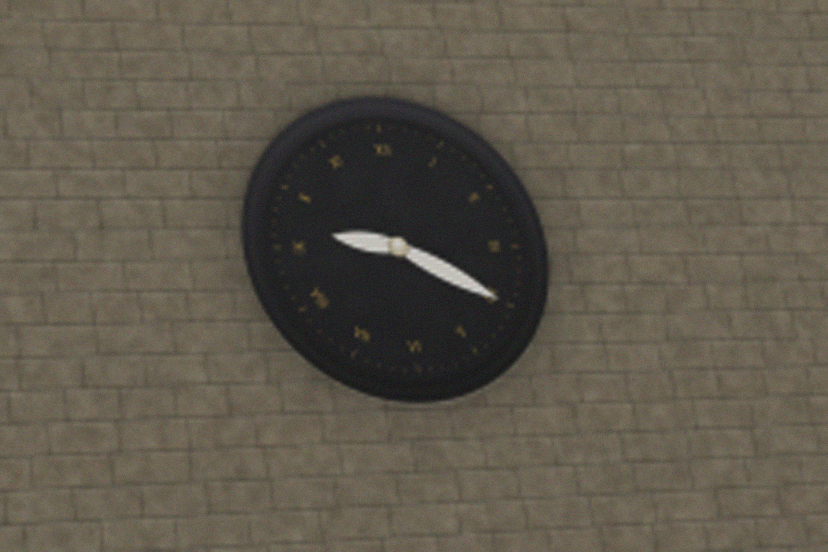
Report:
9:20
